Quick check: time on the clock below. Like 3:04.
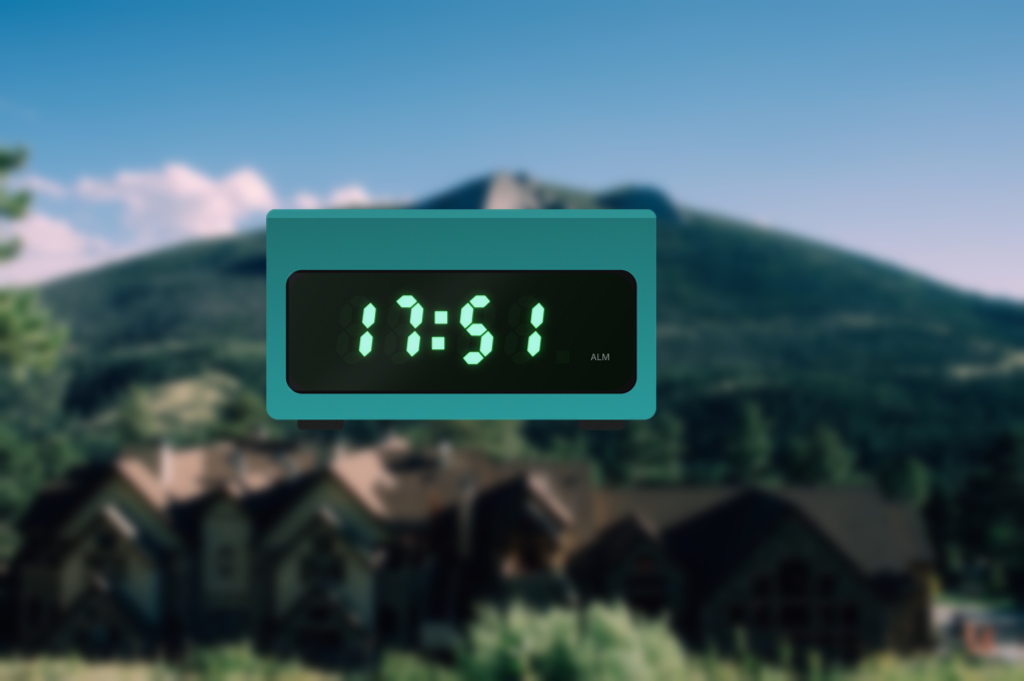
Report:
17:51
